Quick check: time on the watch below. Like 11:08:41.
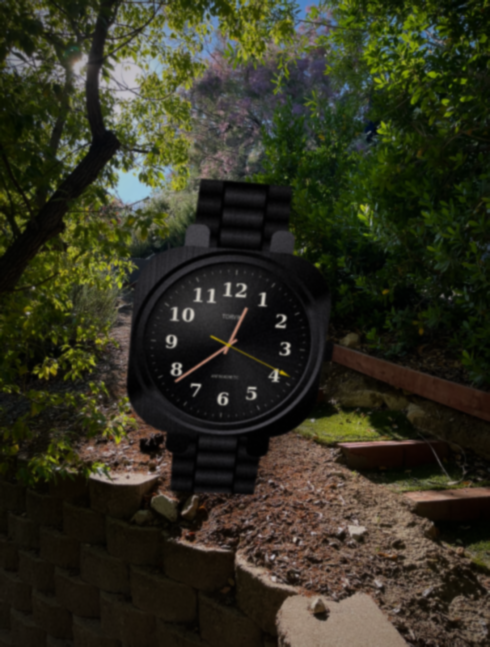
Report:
12:38:19
